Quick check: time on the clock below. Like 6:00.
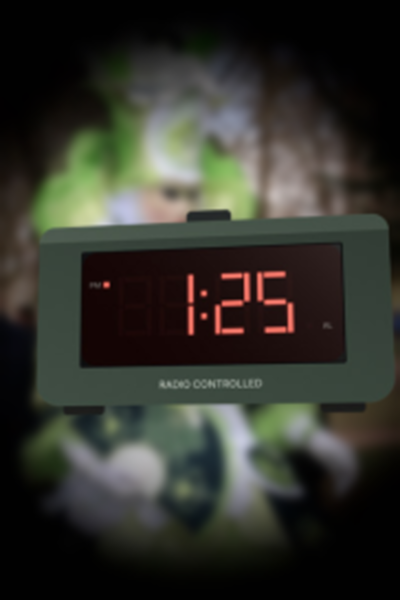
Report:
1:25
